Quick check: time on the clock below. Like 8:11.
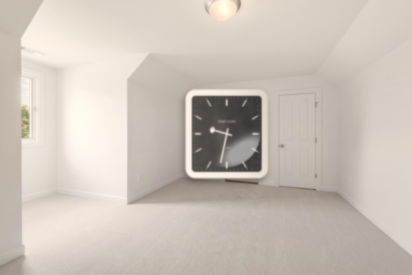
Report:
9:32
